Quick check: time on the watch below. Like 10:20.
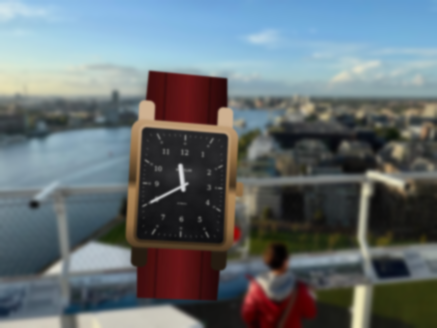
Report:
11:40
